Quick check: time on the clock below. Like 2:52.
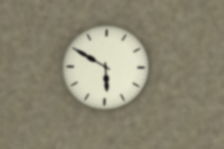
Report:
5:50
